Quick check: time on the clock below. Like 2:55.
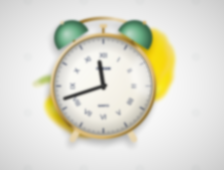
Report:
11:42
